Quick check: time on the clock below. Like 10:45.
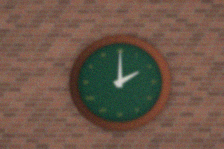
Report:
2:00
